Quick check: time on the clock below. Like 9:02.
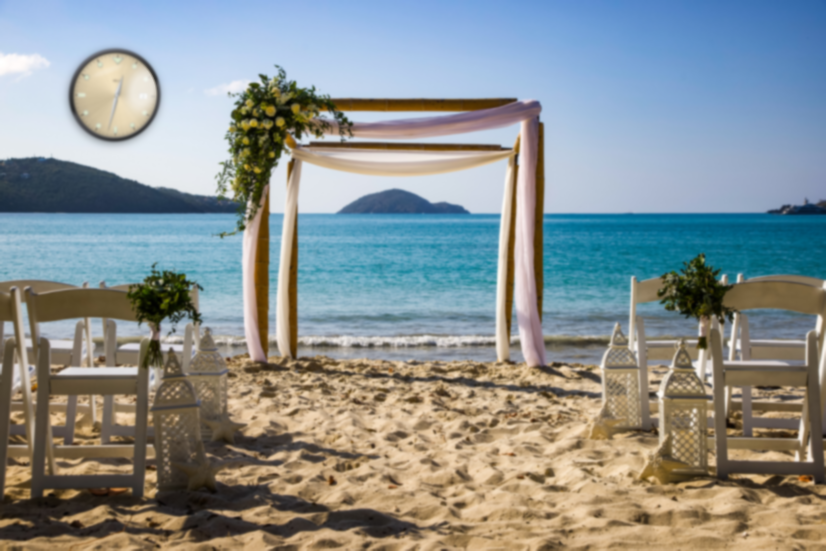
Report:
12:32
